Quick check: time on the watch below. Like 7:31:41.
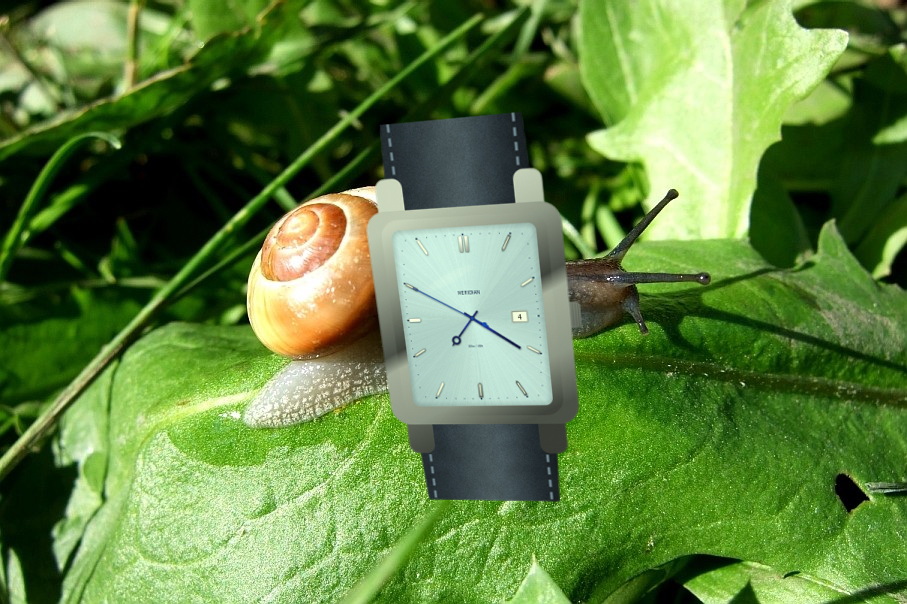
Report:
7:20:50
